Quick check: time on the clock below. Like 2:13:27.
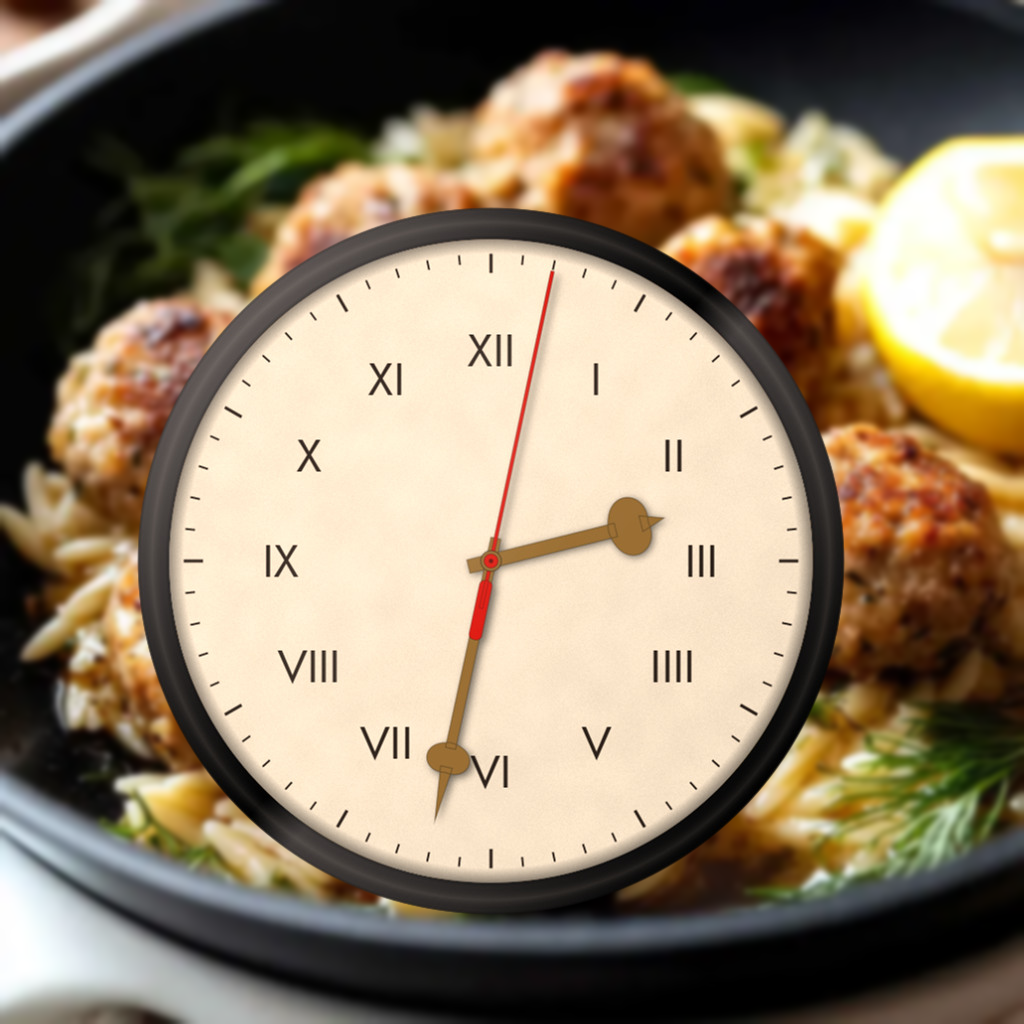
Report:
2:32:02
